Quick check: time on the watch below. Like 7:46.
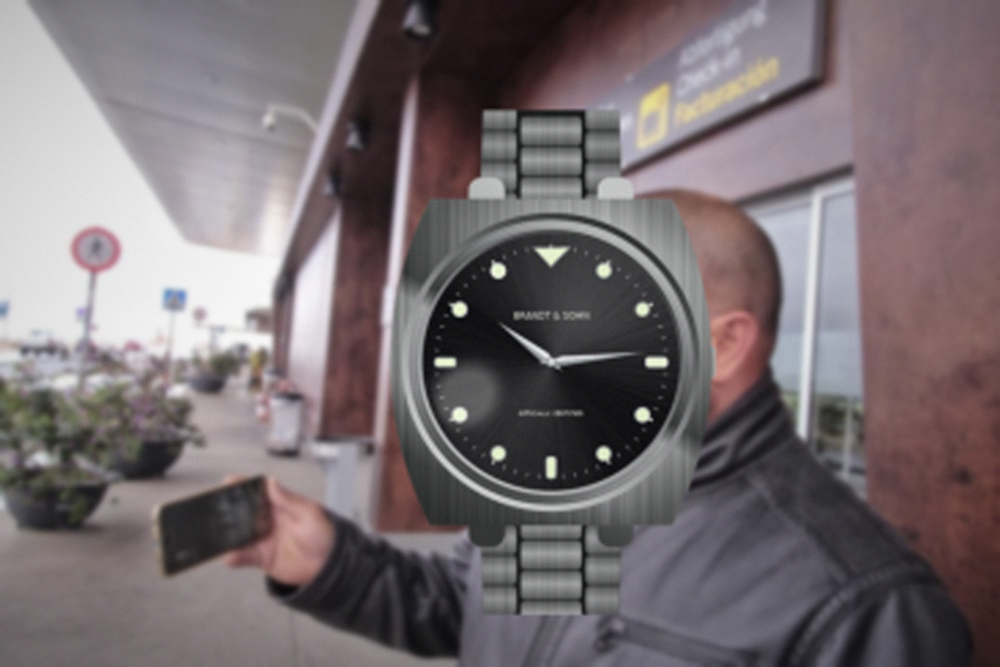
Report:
10:14
